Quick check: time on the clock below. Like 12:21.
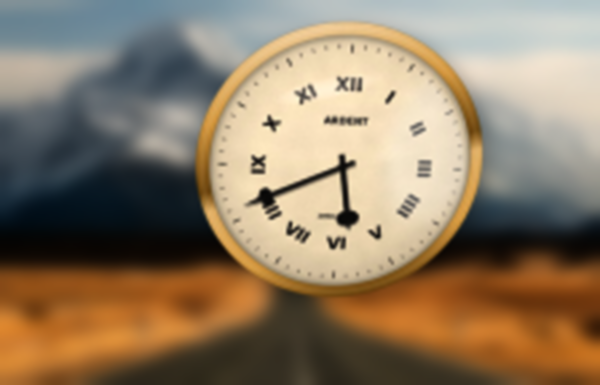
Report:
5:41
